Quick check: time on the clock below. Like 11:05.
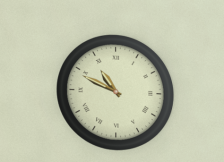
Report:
10:49
